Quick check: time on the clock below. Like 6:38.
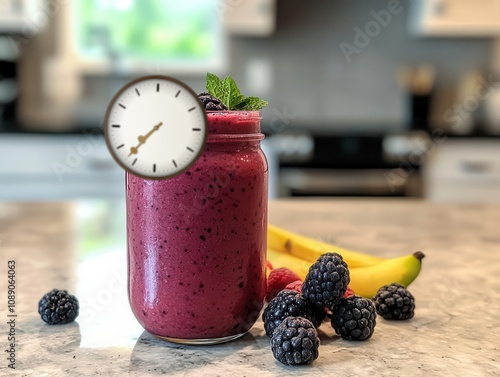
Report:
7:37
